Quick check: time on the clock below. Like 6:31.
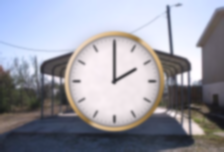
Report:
2:00
